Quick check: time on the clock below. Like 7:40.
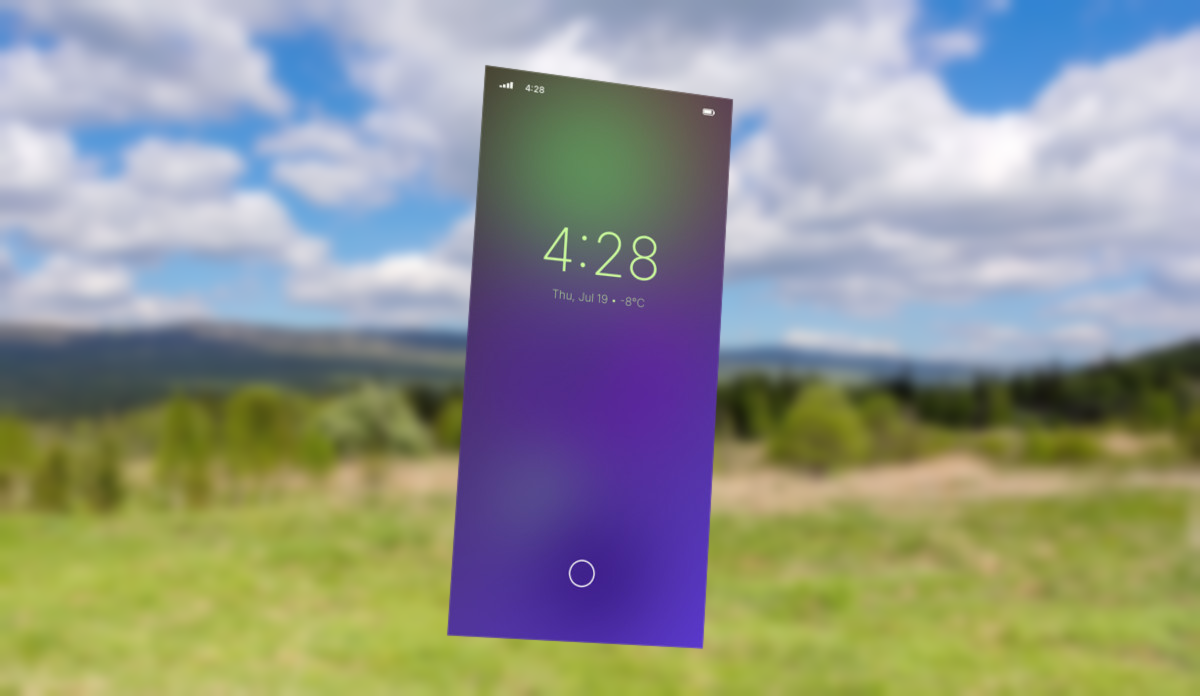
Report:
4:28
